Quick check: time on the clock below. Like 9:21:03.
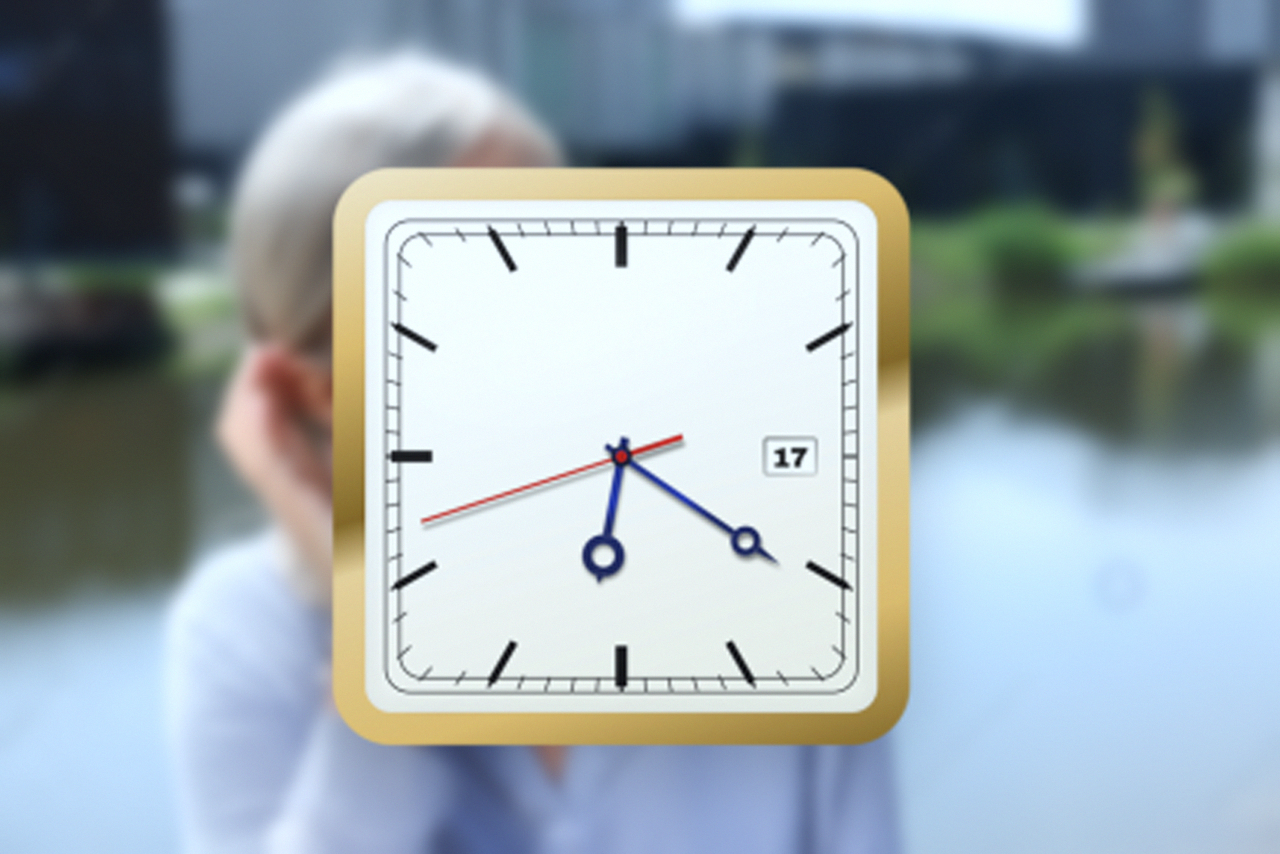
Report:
6:20:42
